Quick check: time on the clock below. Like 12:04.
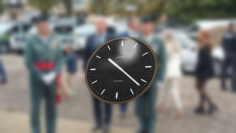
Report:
10:22
